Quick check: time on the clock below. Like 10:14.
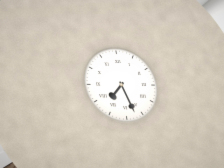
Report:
7:27
